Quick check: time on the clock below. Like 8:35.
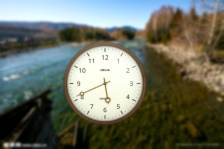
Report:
5:41
